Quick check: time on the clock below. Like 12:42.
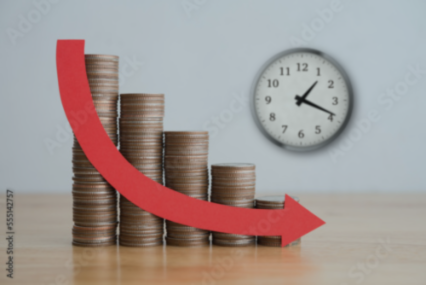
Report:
1:19
